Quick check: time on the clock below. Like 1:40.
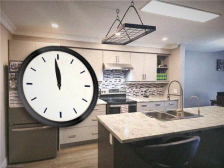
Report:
11:59
